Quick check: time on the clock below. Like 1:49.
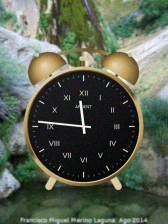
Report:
11:46
